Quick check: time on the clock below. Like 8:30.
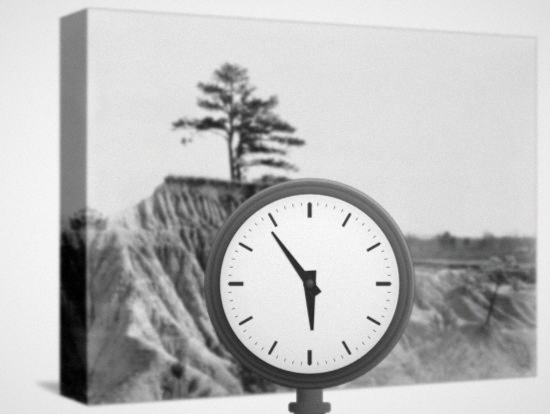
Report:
5:54
